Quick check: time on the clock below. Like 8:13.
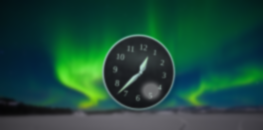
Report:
12:37
